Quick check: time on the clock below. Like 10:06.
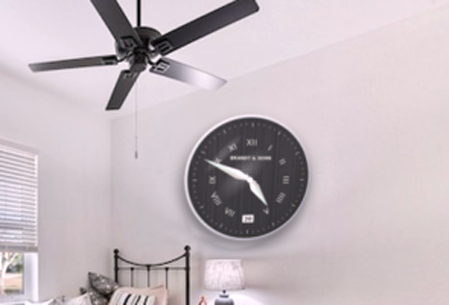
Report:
4:49
